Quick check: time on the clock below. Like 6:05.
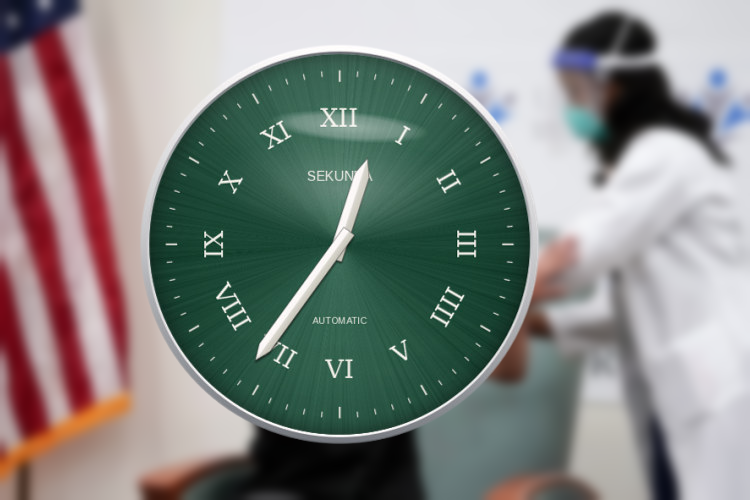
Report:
12:36
